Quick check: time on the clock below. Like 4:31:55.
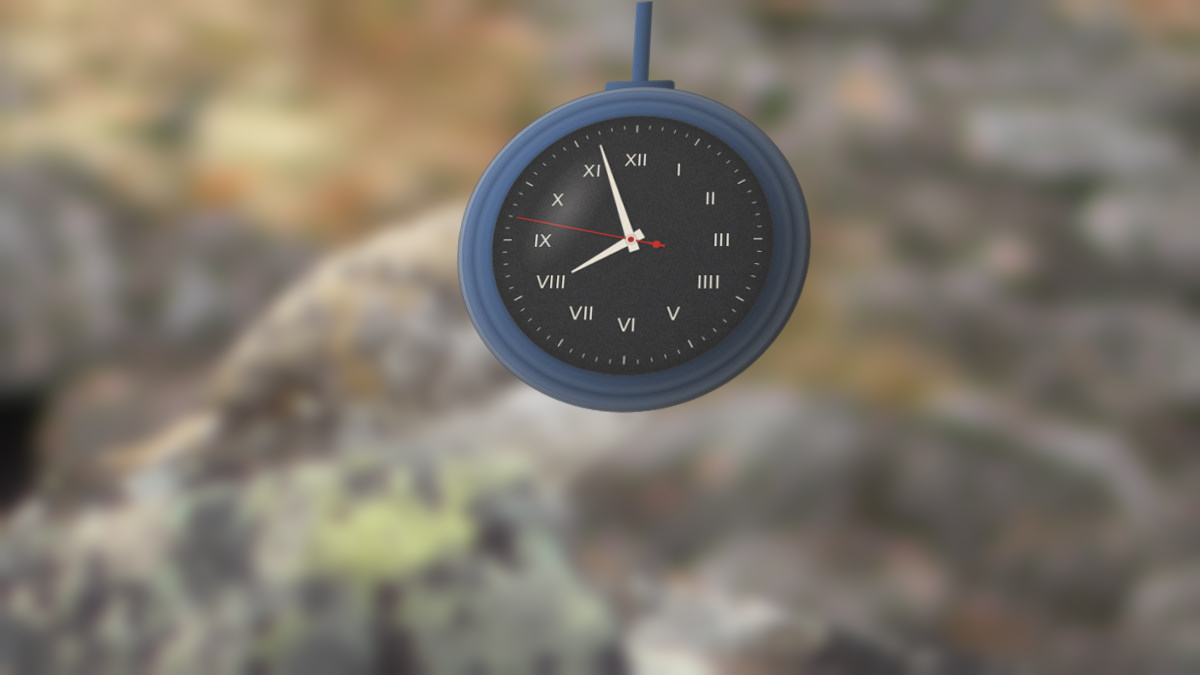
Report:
7:56:47
